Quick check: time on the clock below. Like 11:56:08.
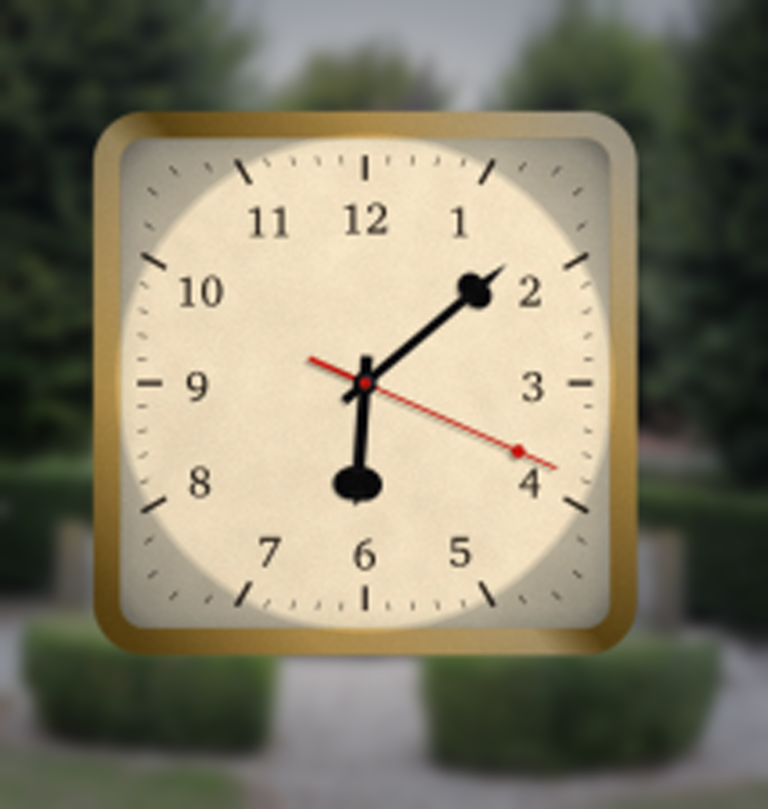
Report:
6:08:19
